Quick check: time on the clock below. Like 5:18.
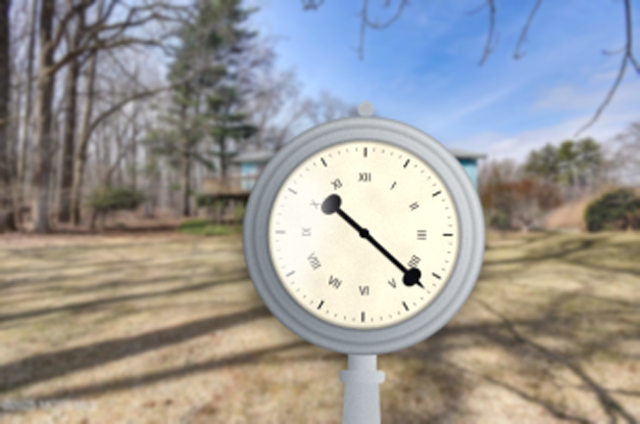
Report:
10:22
